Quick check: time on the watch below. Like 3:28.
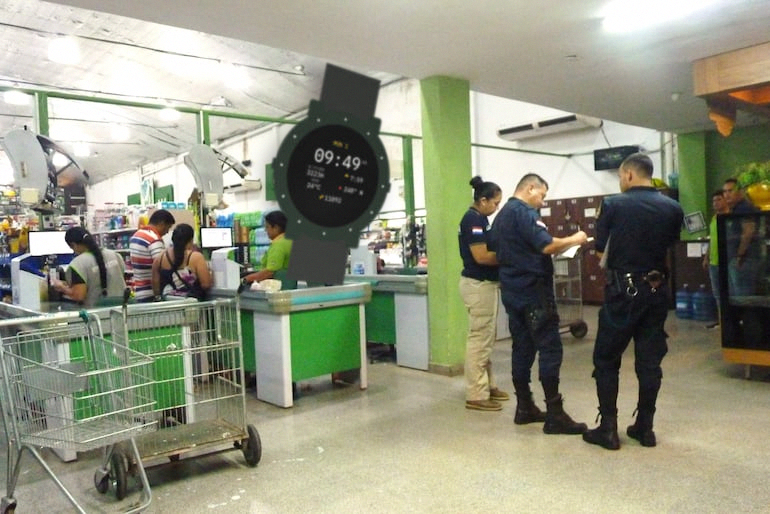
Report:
9:49
